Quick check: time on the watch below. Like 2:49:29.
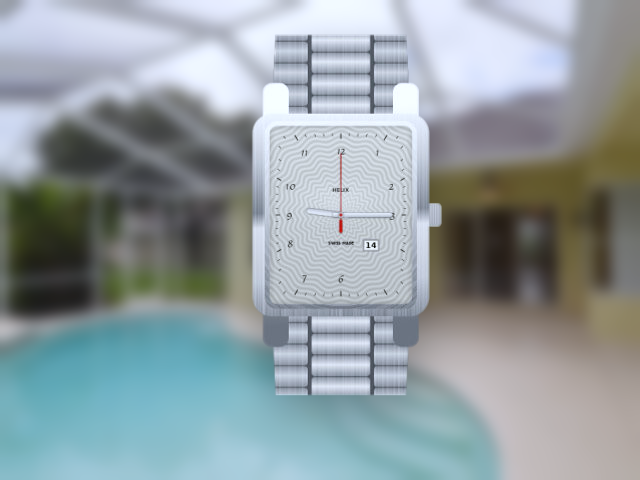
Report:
9:15:00
